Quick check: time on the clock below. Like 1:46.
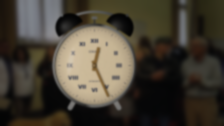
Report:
12:26
